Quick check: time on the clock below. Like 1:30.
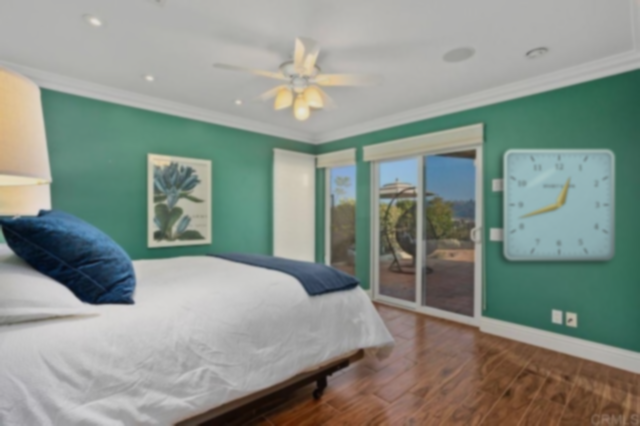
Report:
12:42
